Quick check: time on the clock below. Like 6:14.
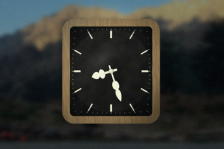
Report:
8:27
